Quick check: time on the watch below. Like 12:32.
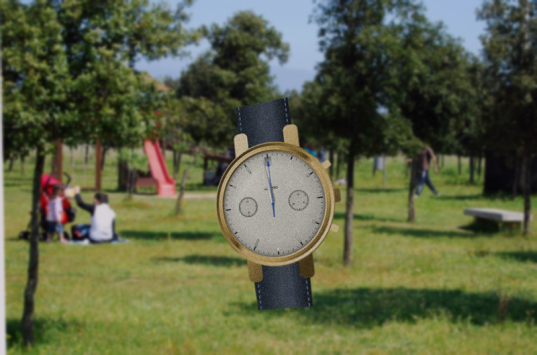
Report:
11:59
